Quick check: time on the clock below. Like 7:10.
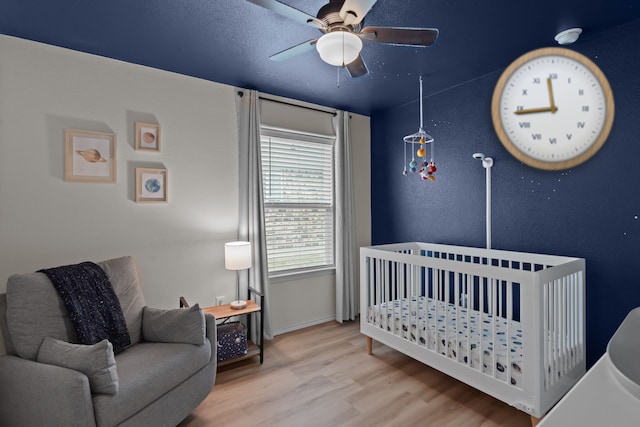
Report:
11:44
